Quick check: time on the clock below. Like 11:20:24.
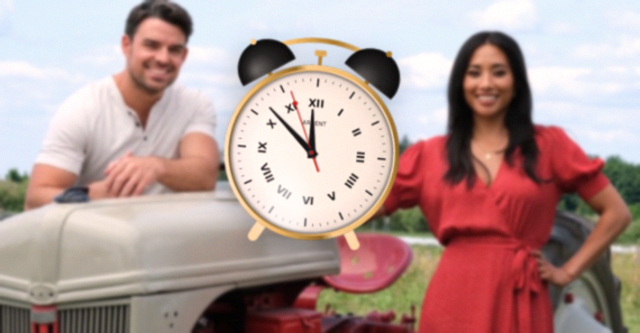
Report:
11:51:56
